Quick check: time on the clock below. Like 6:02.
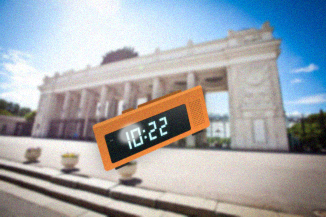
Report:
10:22
